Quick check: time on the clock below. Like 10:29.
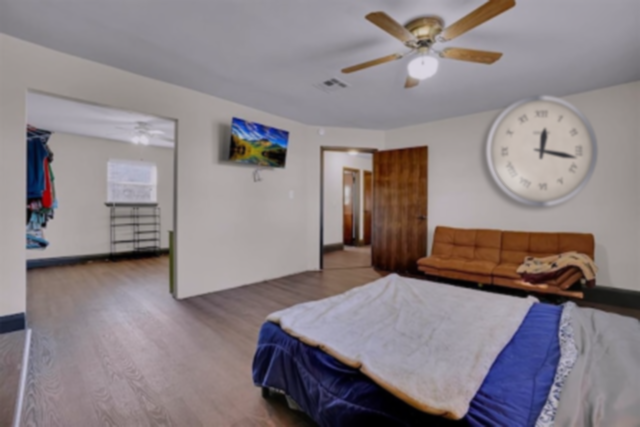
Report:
12:17
